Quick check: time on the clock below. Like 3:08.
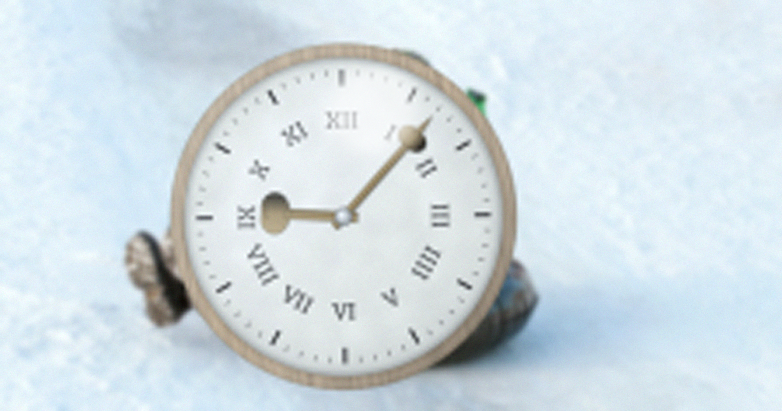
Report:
9:07
